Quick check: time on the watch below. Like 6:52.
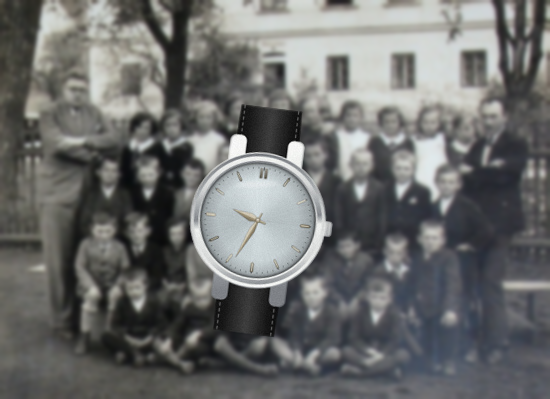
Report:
9:34
